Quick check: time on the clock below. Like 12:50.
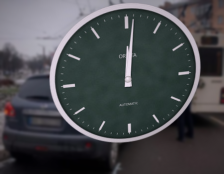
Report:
12:01
